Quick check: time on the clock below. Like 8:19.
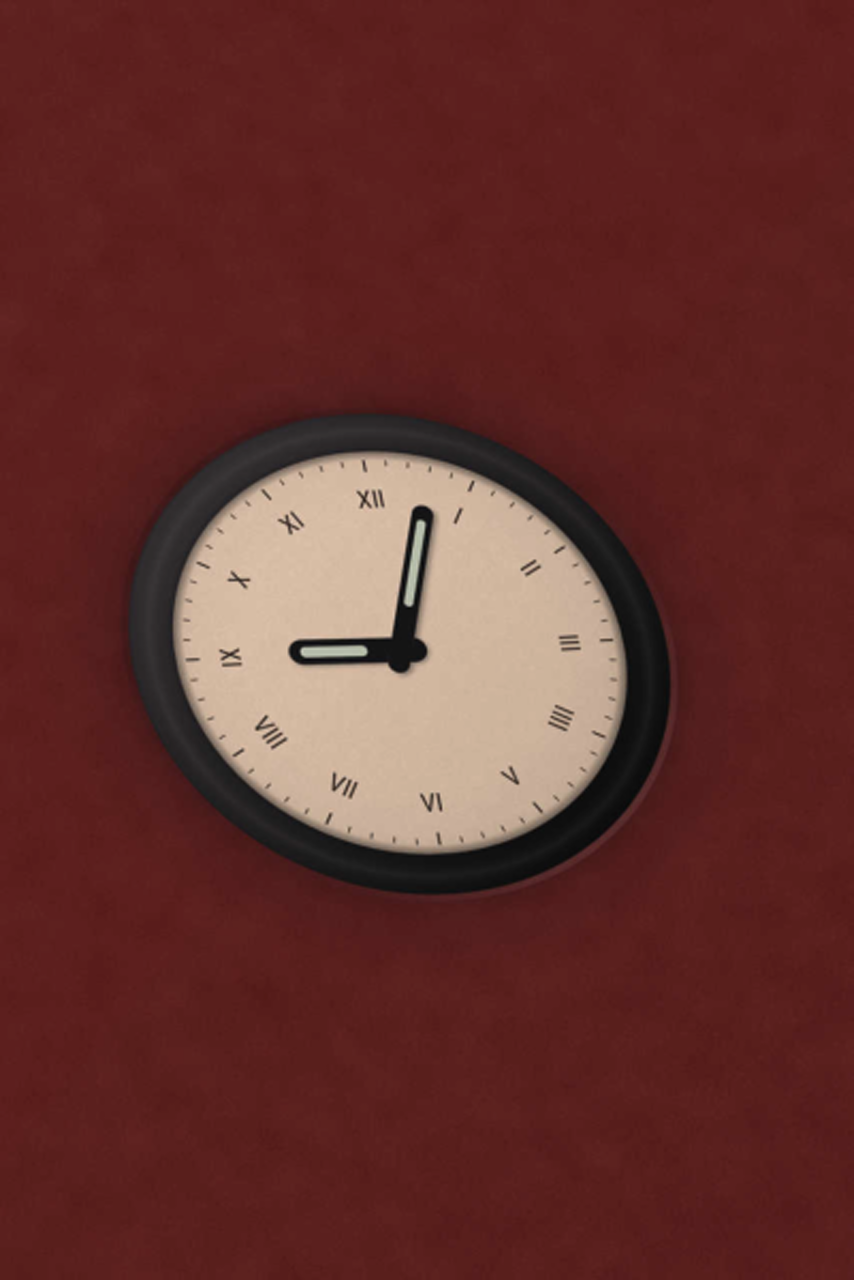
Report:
9:03
